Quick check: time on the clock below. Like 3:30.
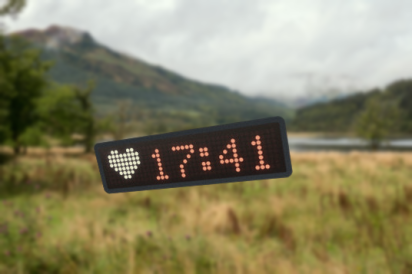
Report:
17:41
